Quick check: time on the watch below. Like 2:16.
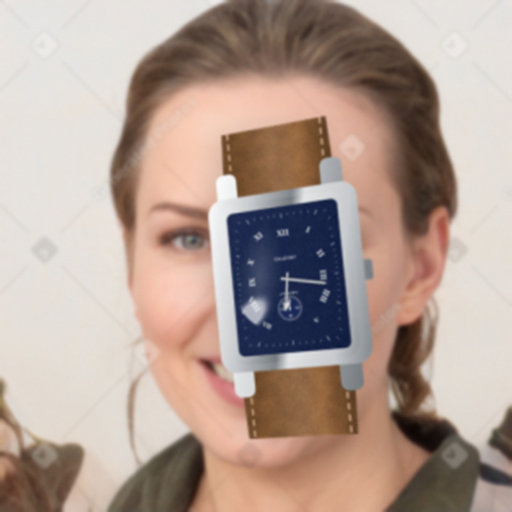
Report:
6:17
